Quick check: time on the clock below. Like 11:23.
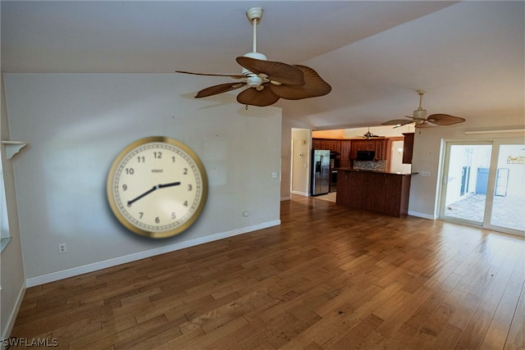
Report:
2:40
